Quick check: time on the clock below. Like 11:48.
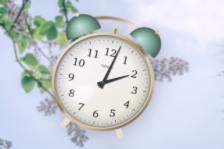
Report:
2:02
